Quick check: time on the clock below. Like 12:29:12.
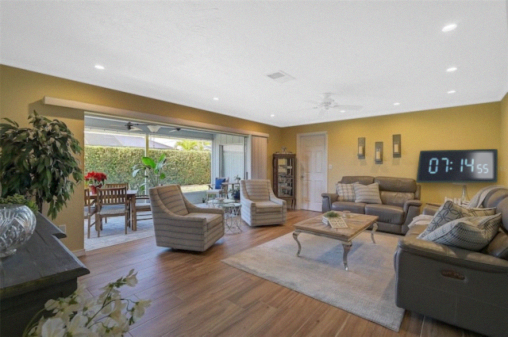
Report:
7:14:55
